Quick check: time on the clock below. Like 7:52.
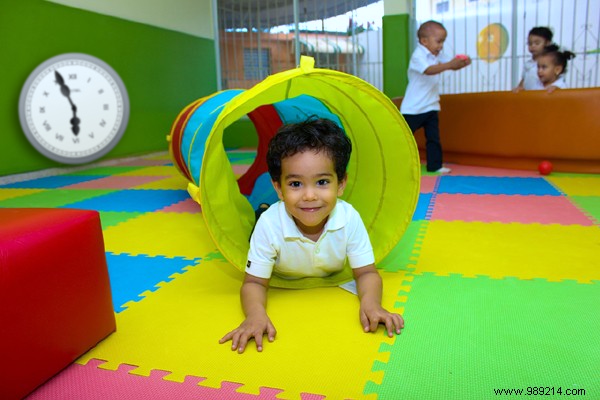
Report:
5:56
